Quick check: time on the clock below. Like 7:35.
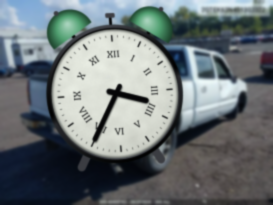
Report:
3:35
